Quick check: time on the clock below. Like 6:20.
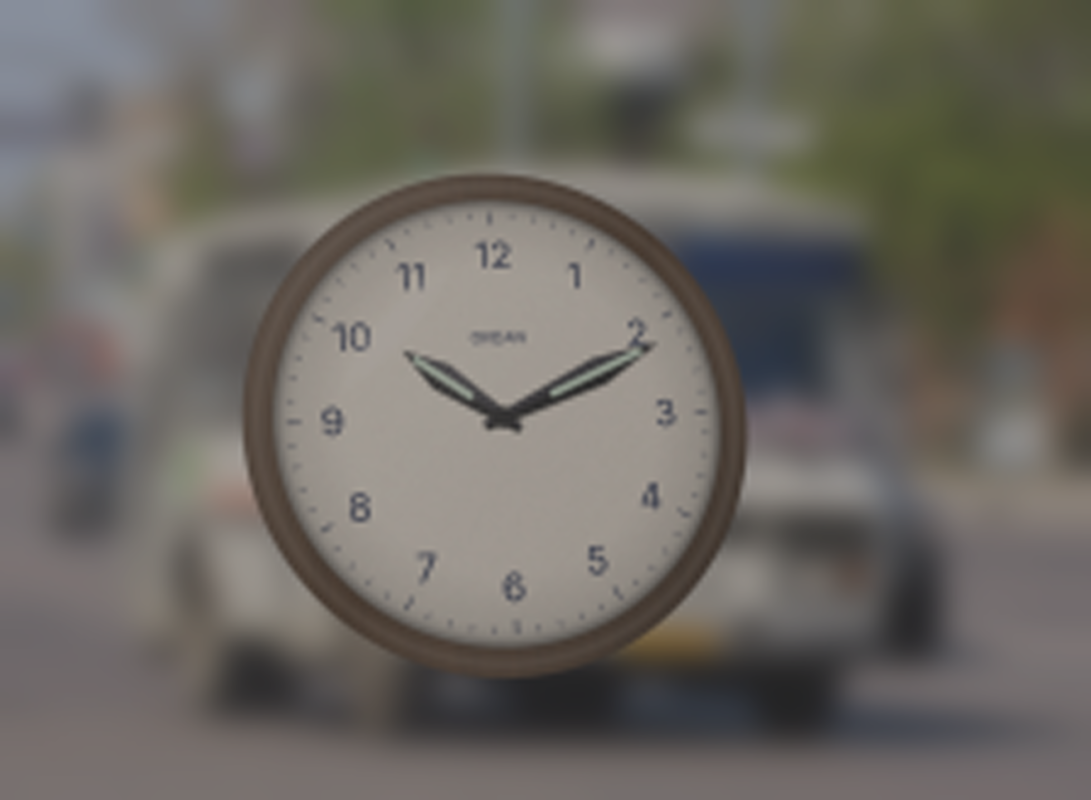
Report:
10:11
